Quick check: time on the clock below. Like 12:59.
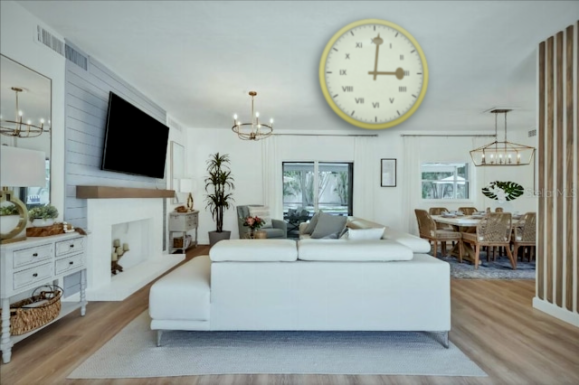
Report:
3:01
